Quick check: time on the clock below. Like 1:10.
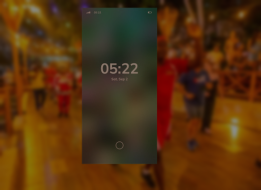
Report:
5:22
